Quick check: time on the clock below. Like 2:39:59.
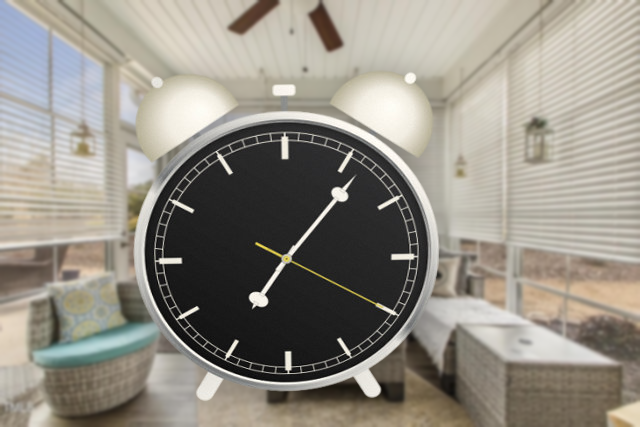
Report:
7:06:20
